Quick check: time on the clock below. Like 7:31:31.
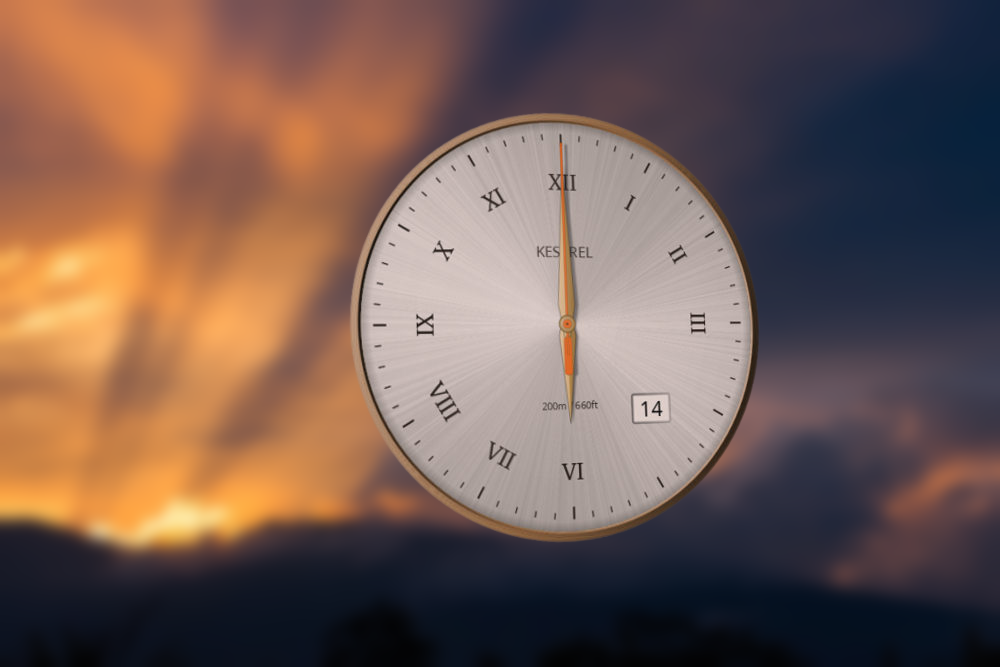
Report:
6:00:00
